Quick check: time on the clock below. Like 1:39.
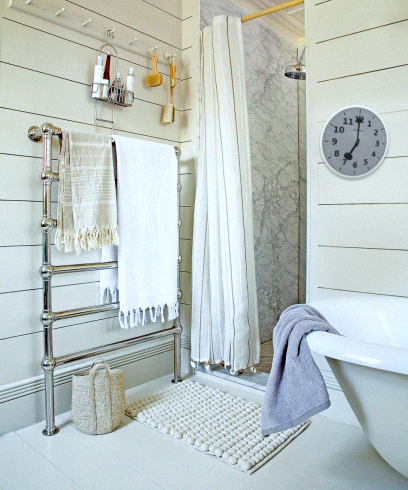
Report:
7:00
